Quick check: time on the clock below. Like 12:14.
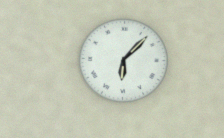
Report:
6:07
